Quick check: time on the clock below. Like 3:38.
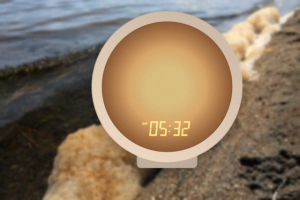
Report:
5:32
